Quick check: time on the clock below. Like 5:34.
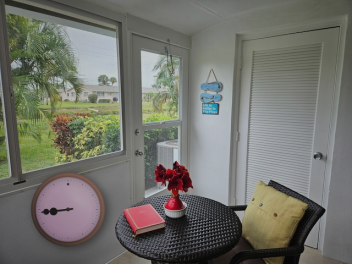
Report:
8:44
